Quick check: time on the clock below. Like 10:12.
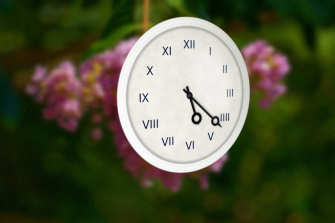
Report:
5:22
